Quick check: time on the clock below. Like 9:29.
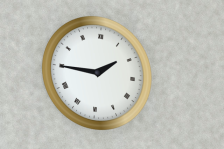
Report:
1:45
